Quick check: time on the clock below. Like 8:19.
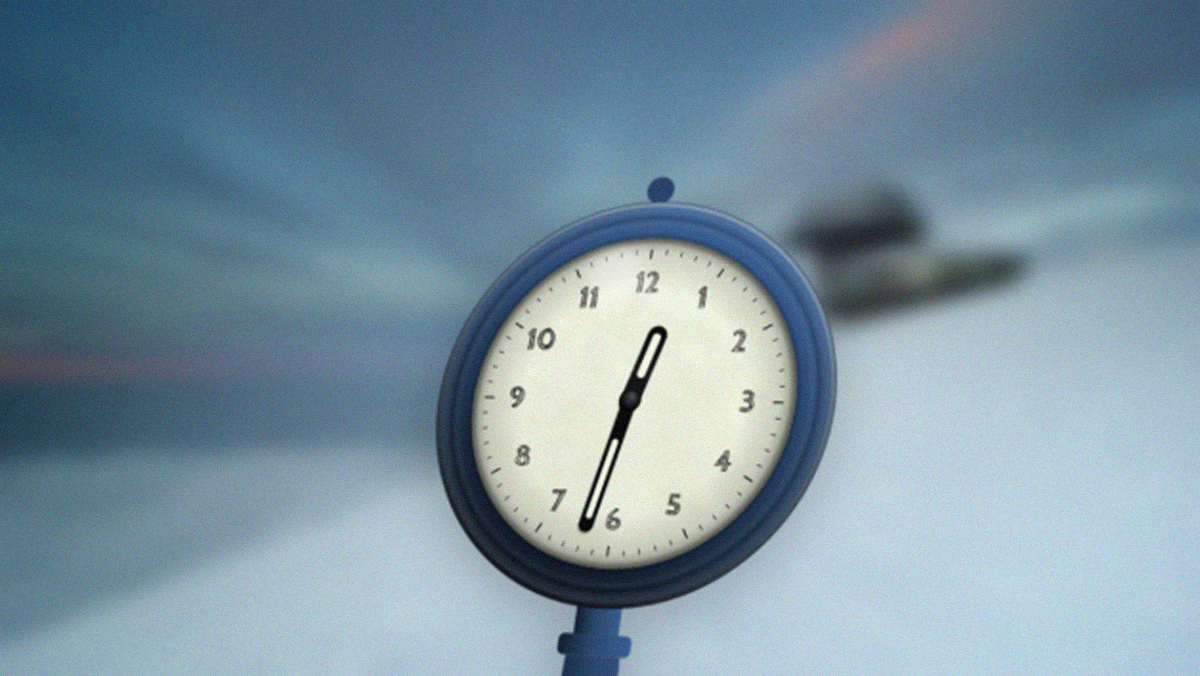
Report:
12:32
